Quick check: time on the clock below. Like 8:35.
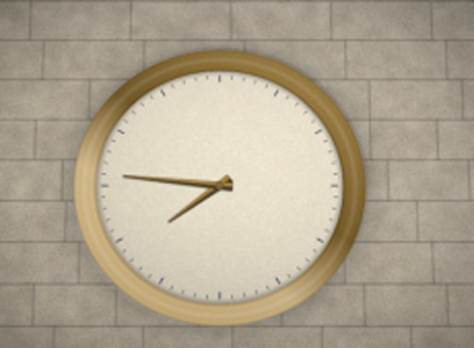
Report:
7:46
